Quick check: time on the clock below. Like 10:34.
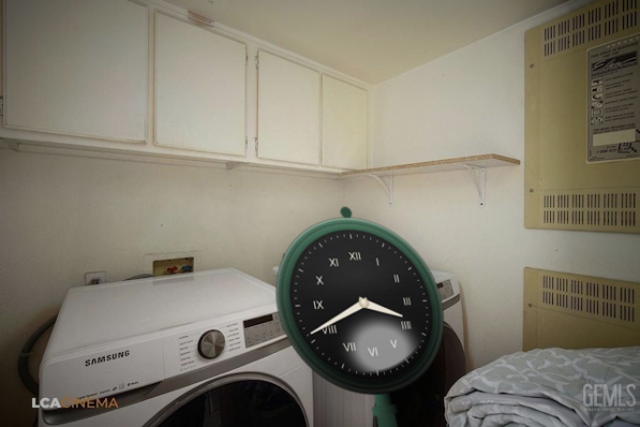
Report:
3:41
